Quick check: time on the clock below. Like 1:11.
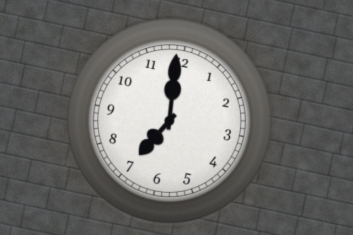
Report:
6:59
